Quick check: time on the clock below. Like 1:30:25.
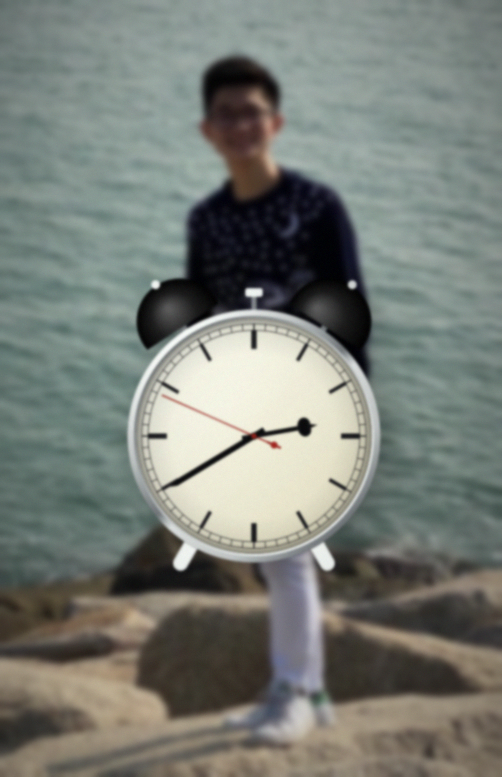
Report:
2:39:49
